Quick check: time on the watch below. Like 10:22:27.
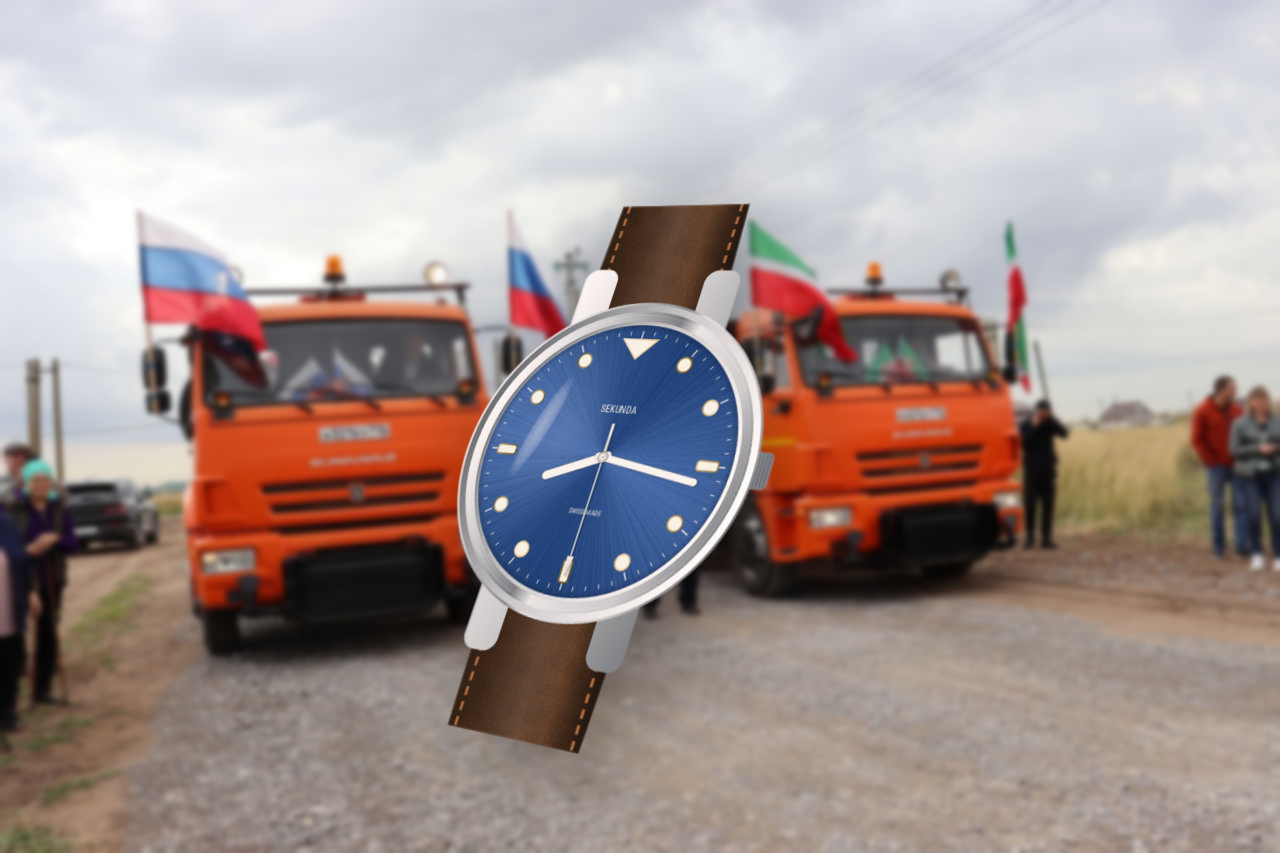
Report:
8:16:30
